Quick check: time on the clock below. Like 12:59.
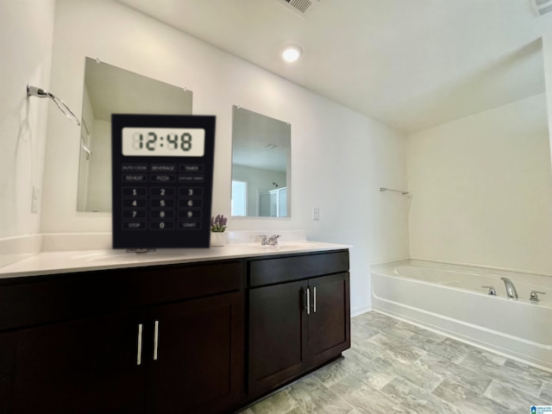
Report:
12:48
